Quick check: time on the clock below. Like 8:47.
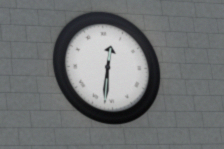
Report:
12:32
